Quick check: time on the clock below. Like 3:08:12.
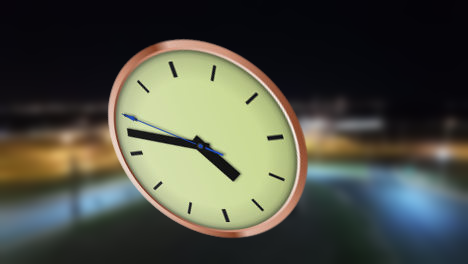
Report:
4:47:50
